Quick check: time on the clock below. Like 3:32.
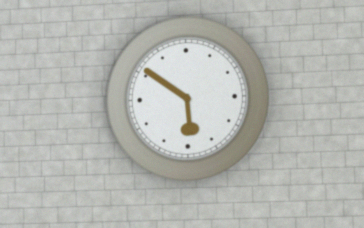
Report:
5:51
